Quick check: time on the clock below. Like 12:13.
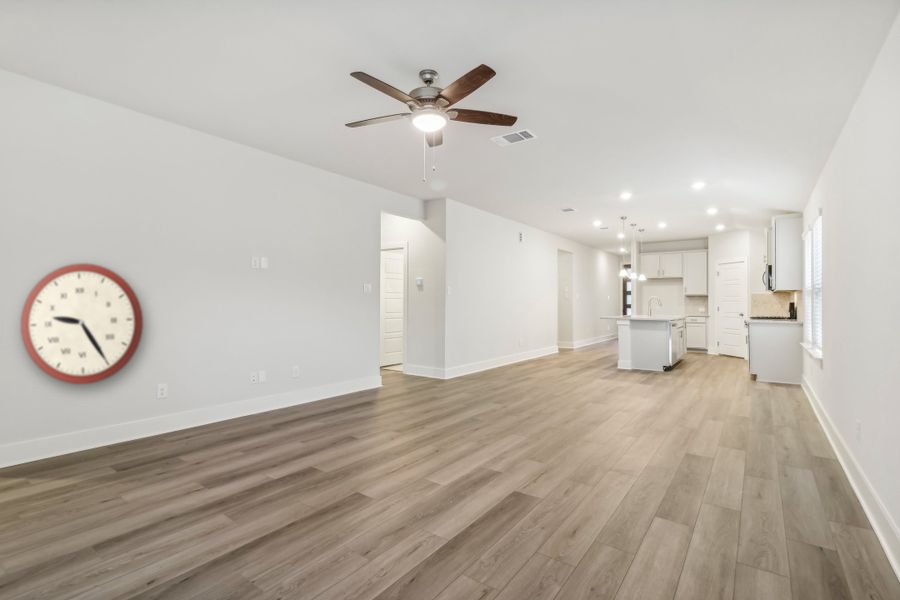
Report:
9:25
